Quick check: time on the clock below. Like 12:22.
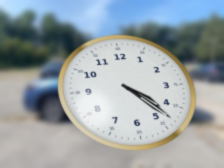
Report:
4:23
